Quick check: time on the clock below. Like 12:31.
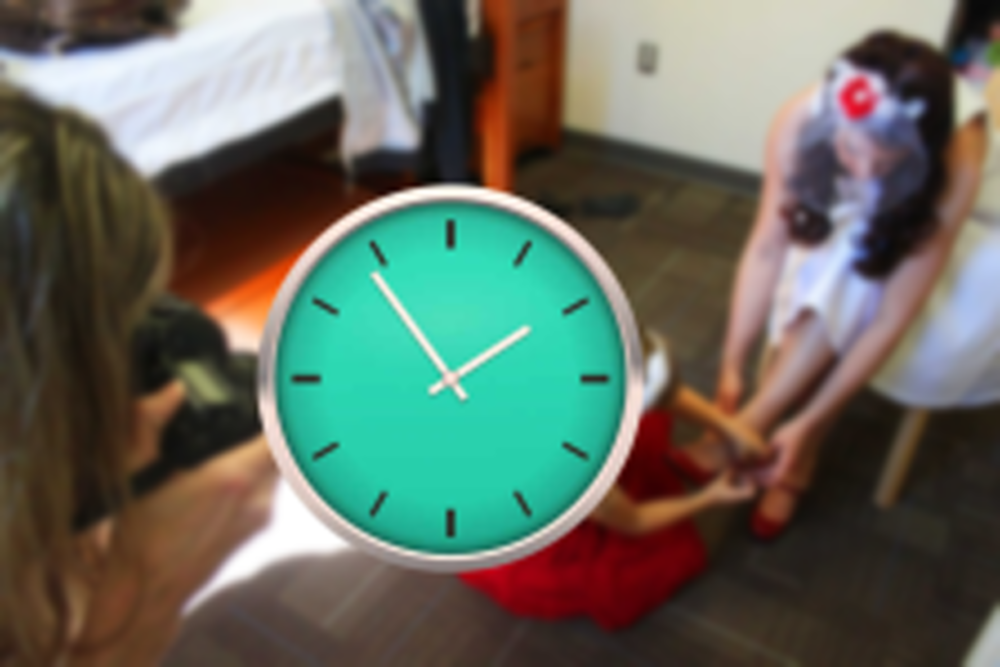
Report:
1:54
